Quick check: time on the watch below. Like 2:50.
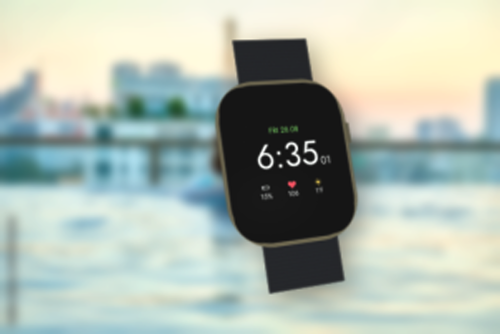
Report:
6:35
